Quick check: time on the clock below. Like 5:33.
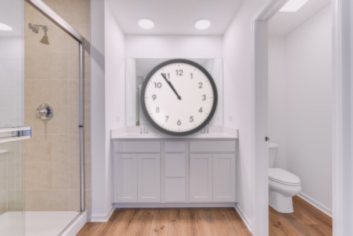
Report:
10:54
